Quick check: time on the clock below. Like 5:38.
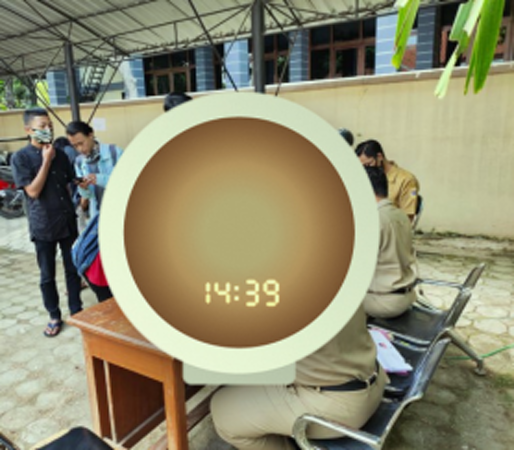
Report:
14:39
